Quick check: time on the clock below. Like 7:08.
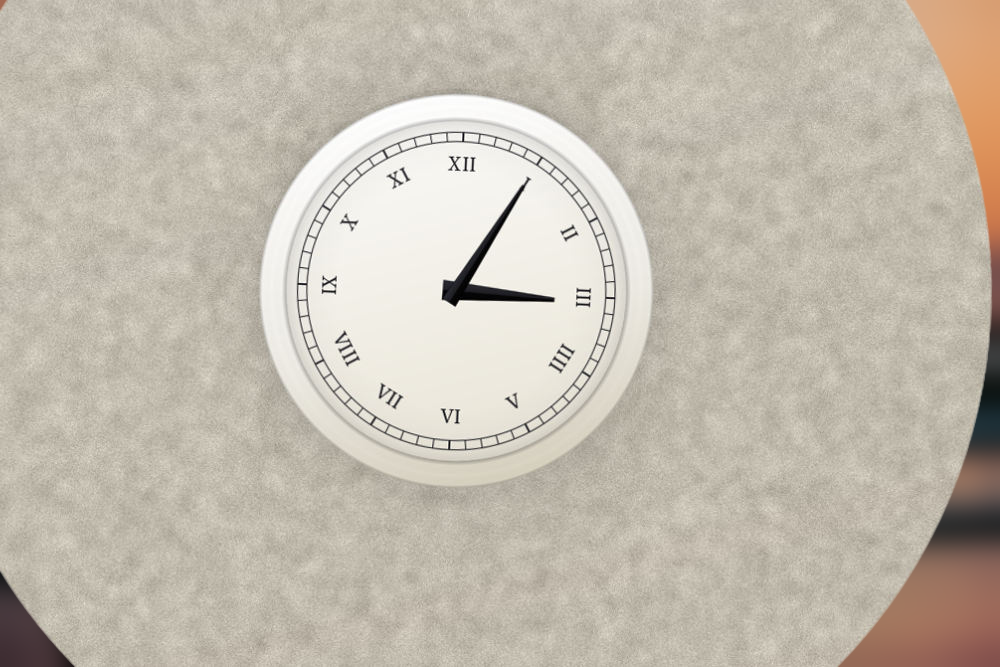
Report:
3:05
